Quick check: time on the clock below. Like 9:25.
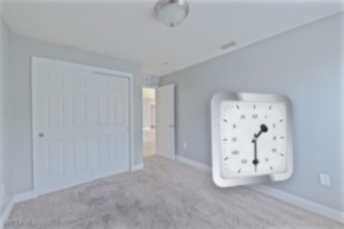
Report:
1:30
